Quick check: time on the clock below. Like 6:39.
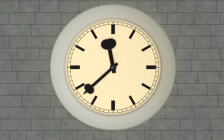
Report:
11:38
